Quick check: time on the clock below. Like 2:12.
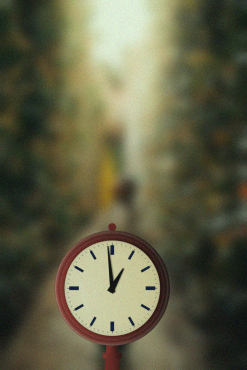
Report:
12:59
